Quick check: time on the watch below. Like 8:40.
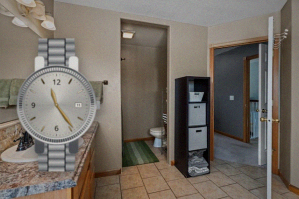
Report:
11:24
